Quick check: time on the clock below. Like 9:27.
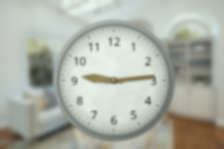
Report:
9:14
